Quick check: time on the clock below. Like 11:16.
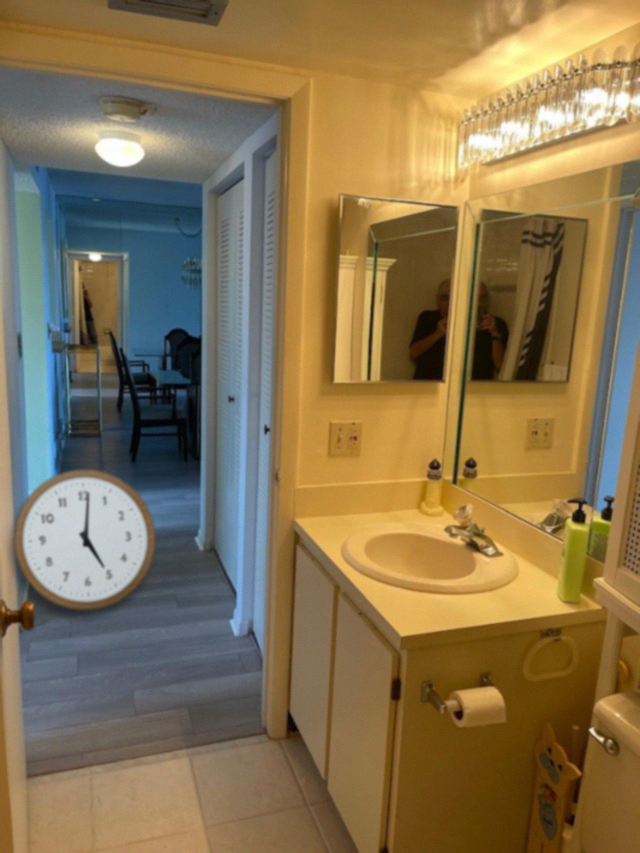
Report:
5:01
